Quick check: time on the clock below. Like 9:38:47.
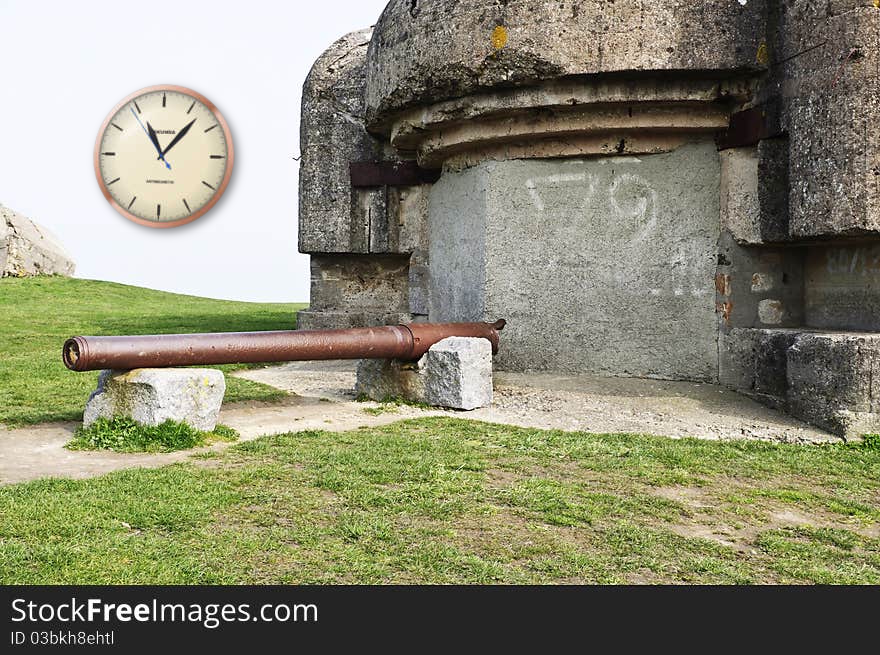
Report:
11:06:54
